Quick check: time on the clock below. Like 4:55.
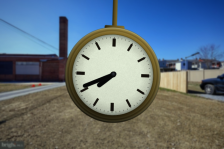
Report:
7:41
